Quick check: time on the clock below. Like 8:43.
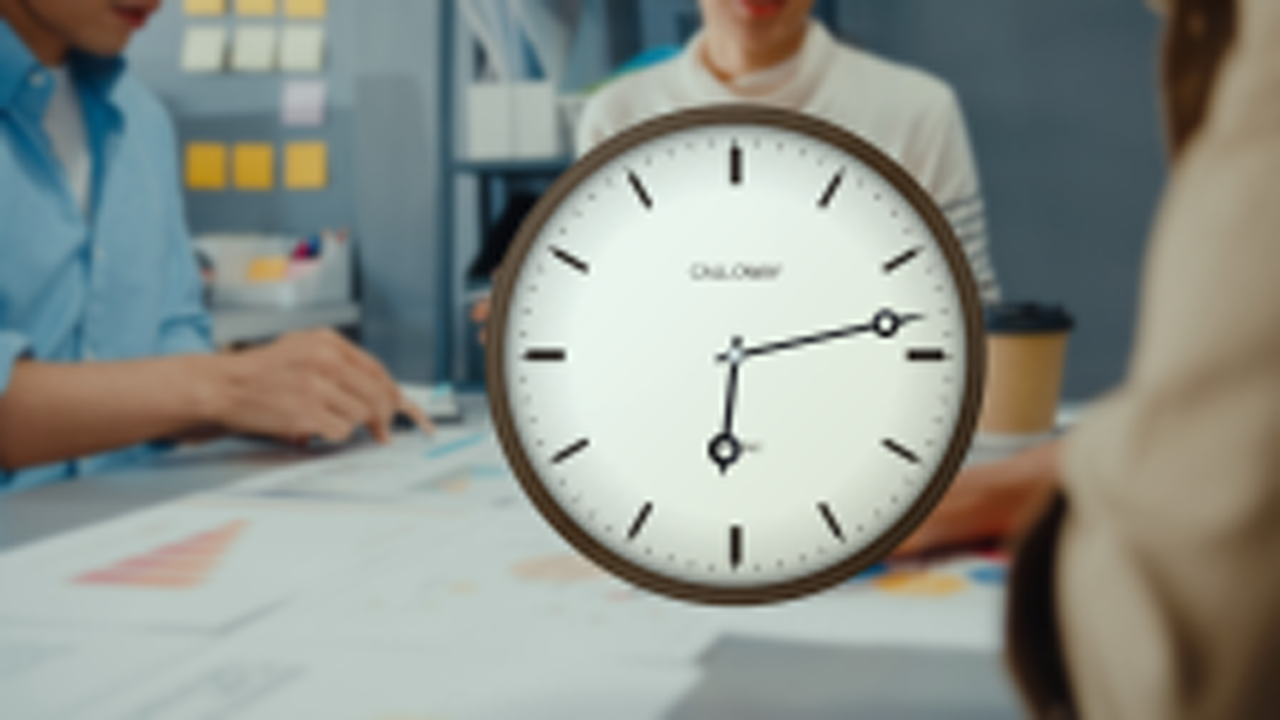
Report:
6:13
